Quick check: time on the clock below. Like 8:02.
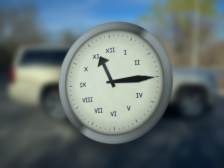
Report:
11:15
